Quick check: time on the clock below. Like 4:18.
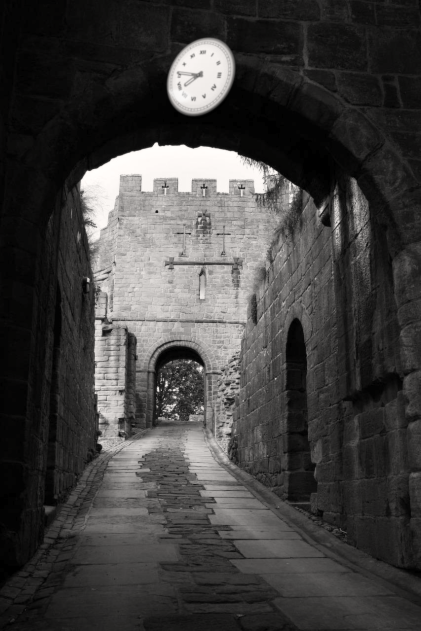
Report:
7:46
